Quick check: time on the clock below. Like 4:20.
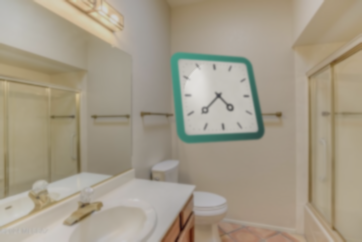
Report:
4:38
